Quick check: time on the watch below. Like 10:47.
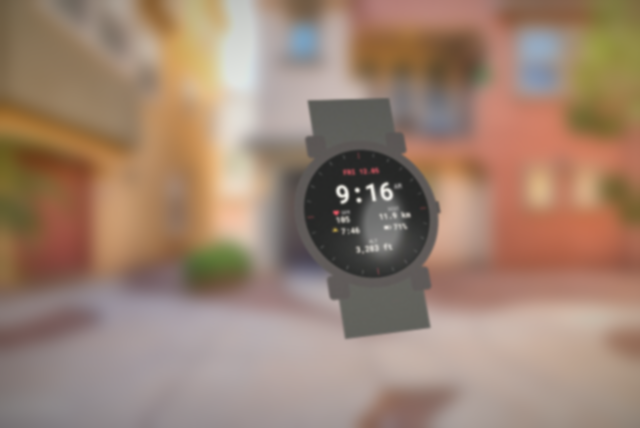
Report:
9:16
